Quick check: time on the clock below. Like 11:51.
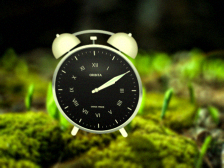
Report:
2:10
